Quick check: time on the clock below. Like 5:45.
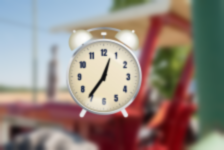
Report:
12:36
